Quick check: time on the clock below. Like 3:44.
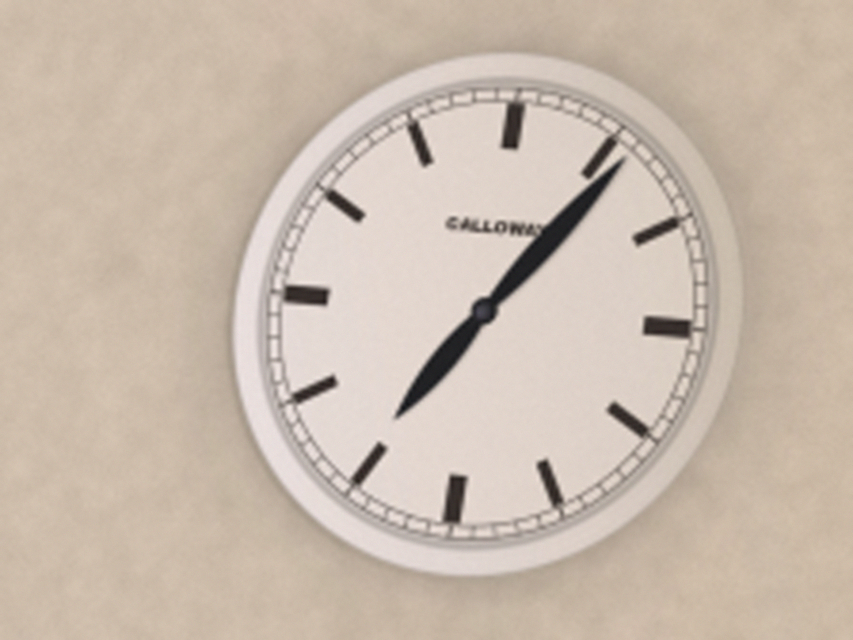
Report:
7:06
